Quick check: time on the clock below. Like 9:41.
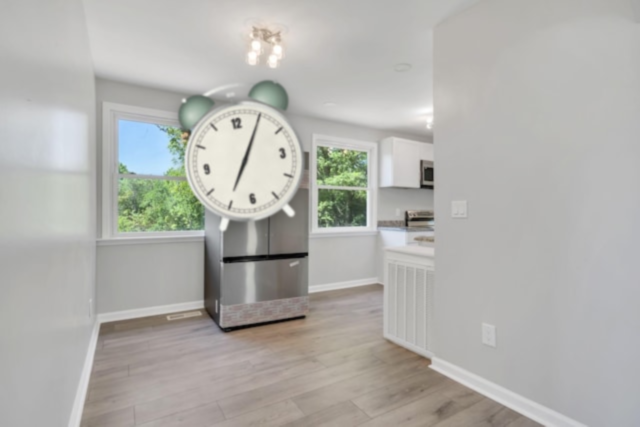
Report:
7:05
